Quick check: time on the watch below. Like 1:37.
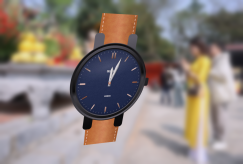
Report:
12:03
